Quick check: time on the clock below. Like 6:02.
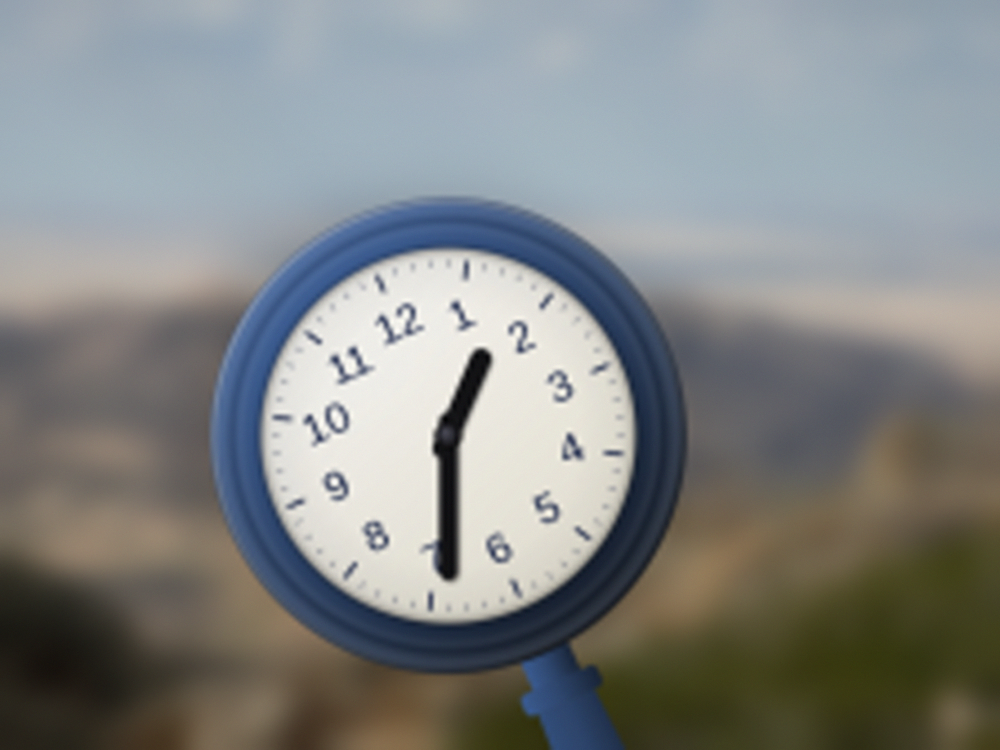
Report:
1:34
